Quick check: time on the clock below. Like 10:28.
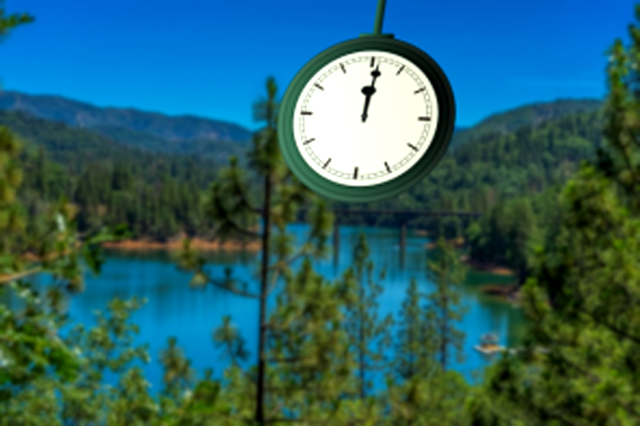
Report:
12:01
